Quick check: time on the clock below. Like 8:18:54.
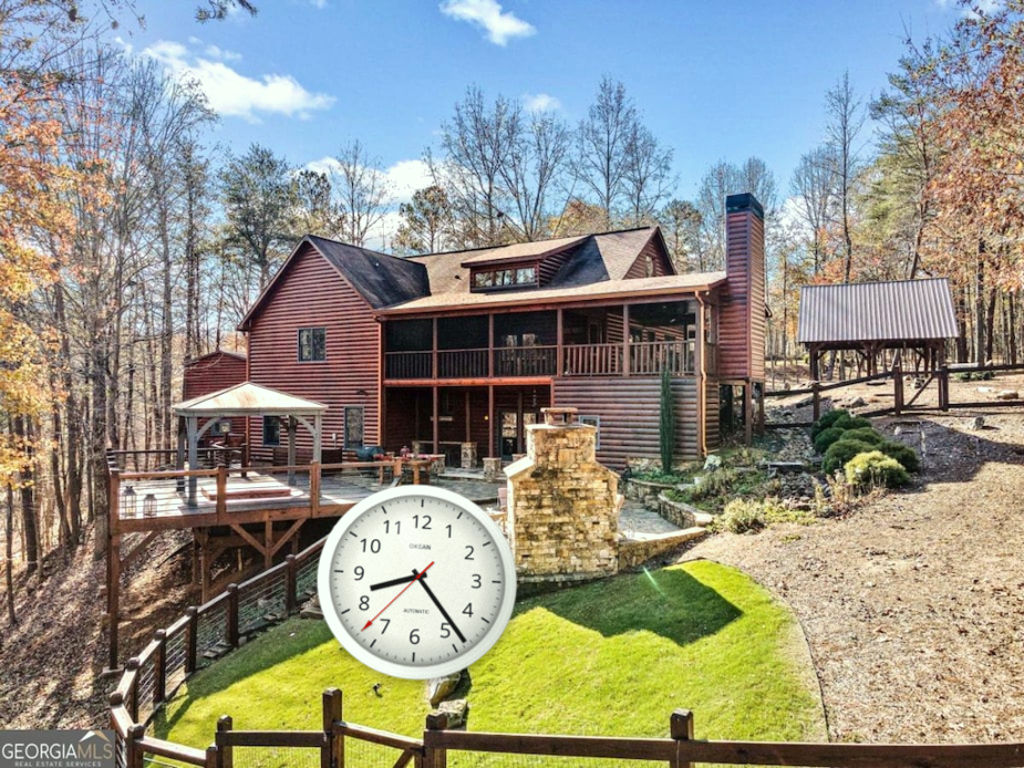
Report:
8:23:37
